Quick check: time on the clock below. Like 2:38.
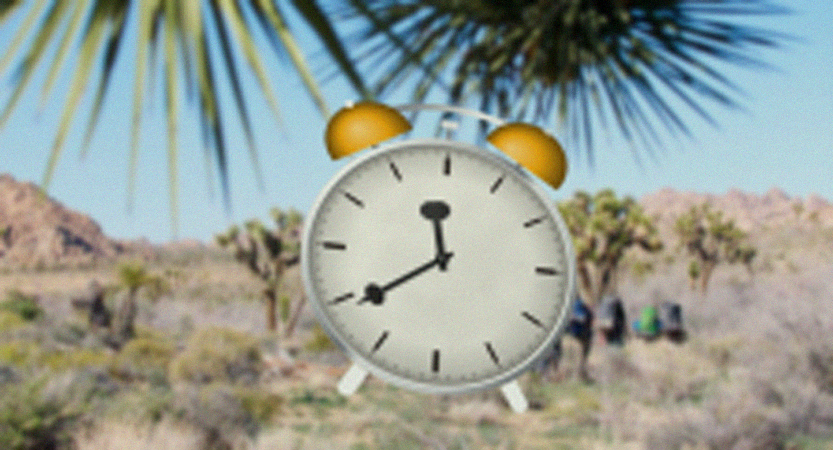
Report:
11:39
